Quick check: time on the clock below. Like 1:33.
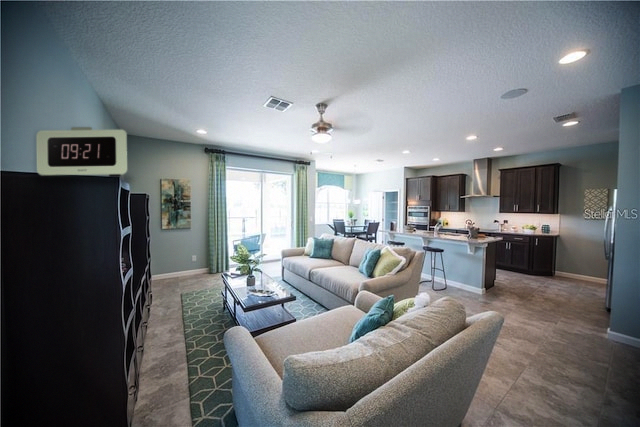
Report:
9:21
